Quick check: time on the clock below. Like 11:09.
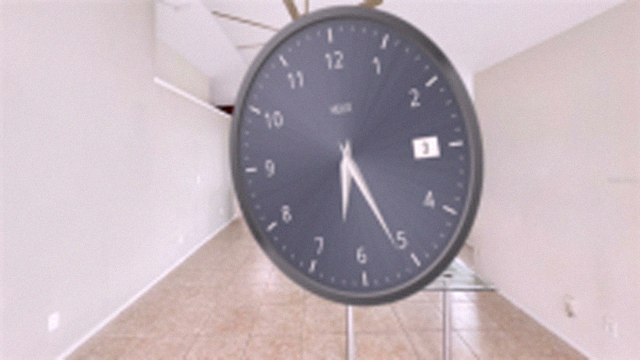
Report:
6:26
